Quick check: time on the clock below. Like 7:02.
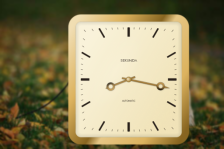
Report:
8:17
